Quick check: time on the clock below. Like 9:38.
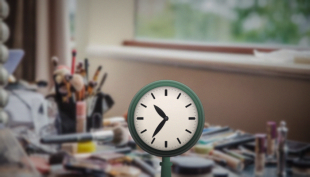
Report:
10:36
